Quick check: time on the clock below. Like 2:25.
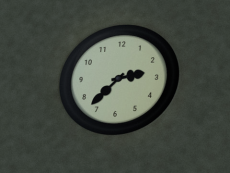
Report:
2:37
